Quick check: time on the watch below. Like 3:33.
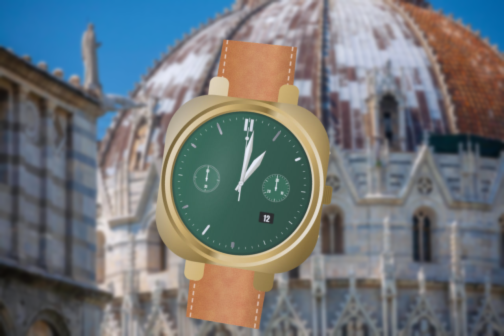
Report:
1:01
